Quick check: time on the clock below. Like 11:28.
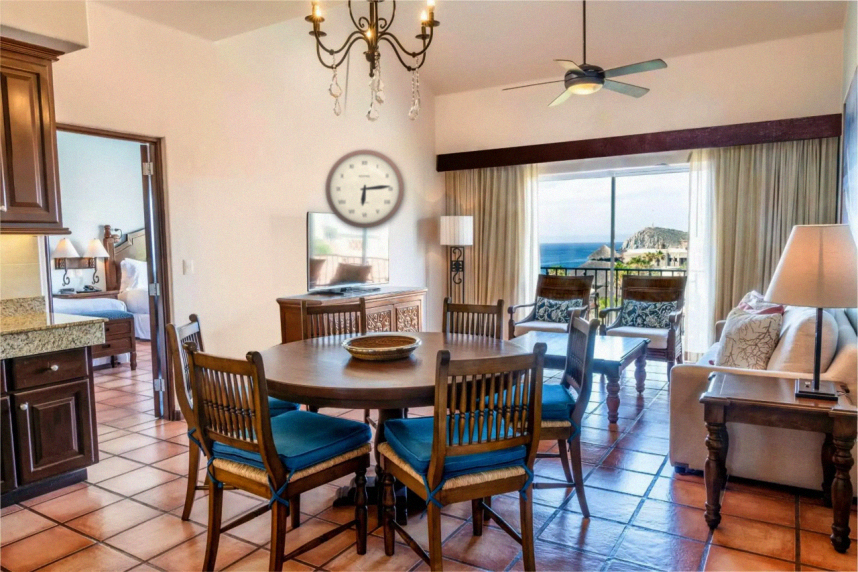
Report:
6:14
